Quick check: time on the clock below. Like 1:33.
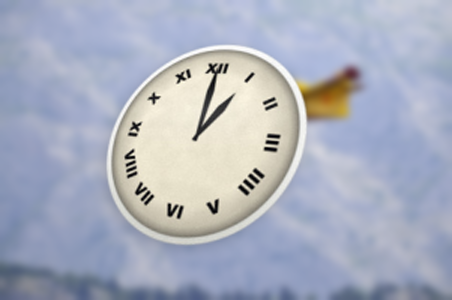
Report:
1:00
